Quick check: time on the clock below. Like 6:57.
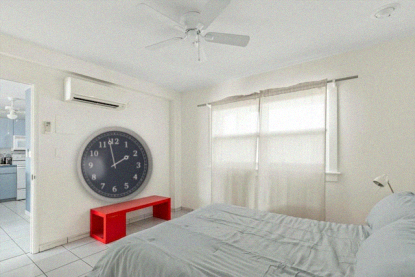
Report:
1:58
